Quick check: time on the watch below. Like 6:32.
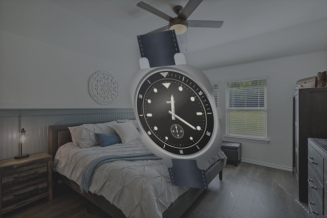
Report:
12:21
